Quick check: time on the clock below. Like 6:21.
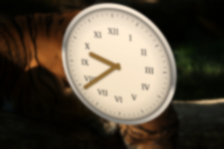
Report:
9:39
